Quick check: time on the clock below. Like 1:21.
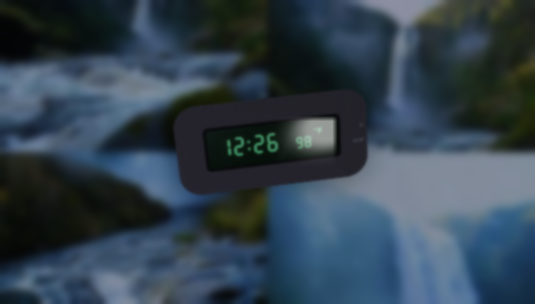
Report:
12:26
